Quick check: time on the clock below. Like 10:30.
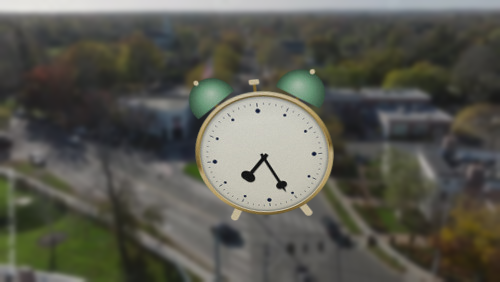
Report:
7:26
